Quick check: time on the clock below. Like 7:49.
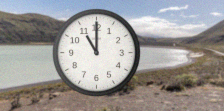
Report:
11:00
